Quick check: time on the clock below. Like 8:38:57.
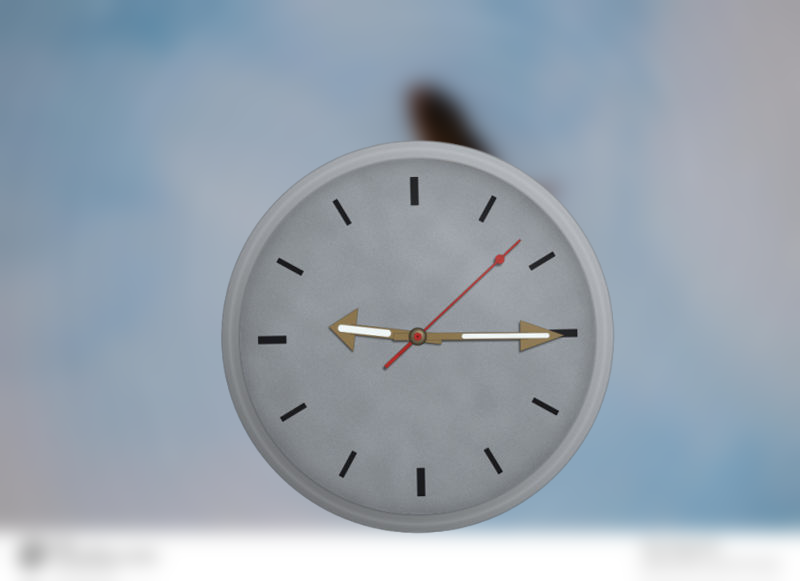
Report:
9:15:08
